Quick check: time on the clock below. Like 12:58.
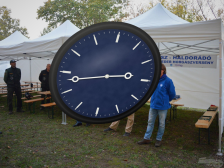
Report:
2:43
